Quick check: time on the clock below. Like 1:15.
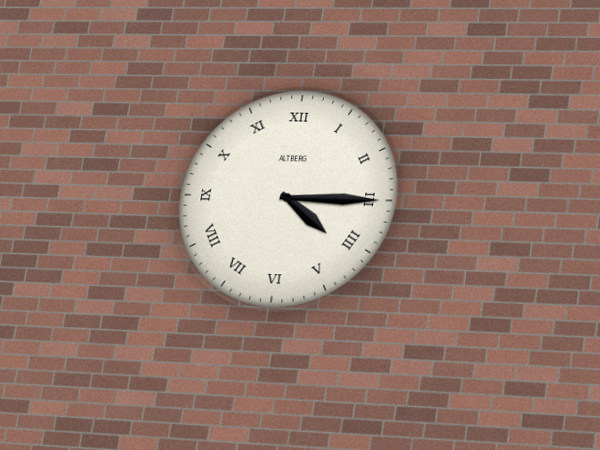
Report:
4:15
